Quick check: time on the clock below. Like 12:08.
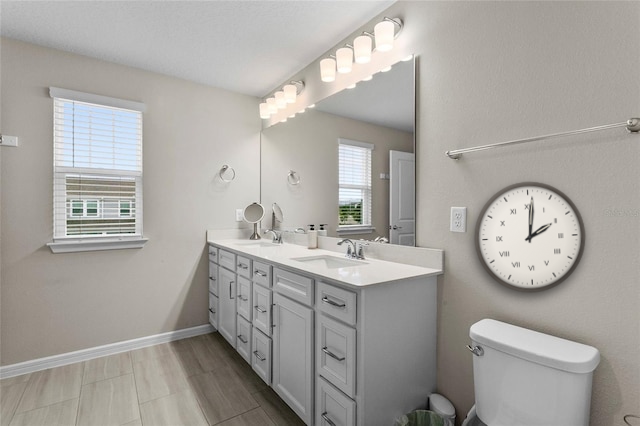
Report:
2:01
